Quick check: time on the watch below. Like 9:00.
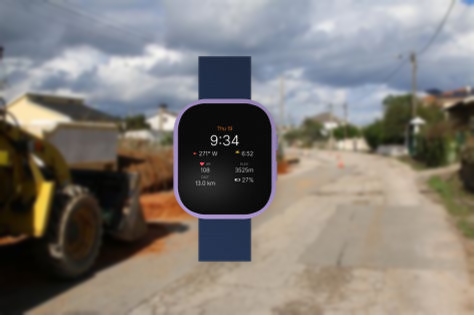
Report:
9:34
